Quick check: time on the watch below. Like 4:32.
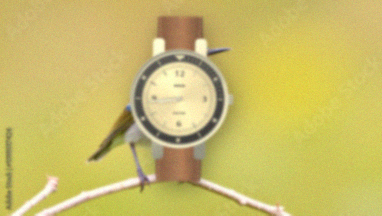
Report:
8:44
